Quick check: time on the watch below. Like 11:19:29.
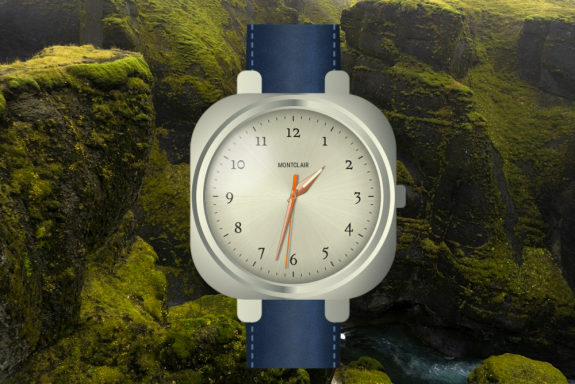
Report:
1:32:31
